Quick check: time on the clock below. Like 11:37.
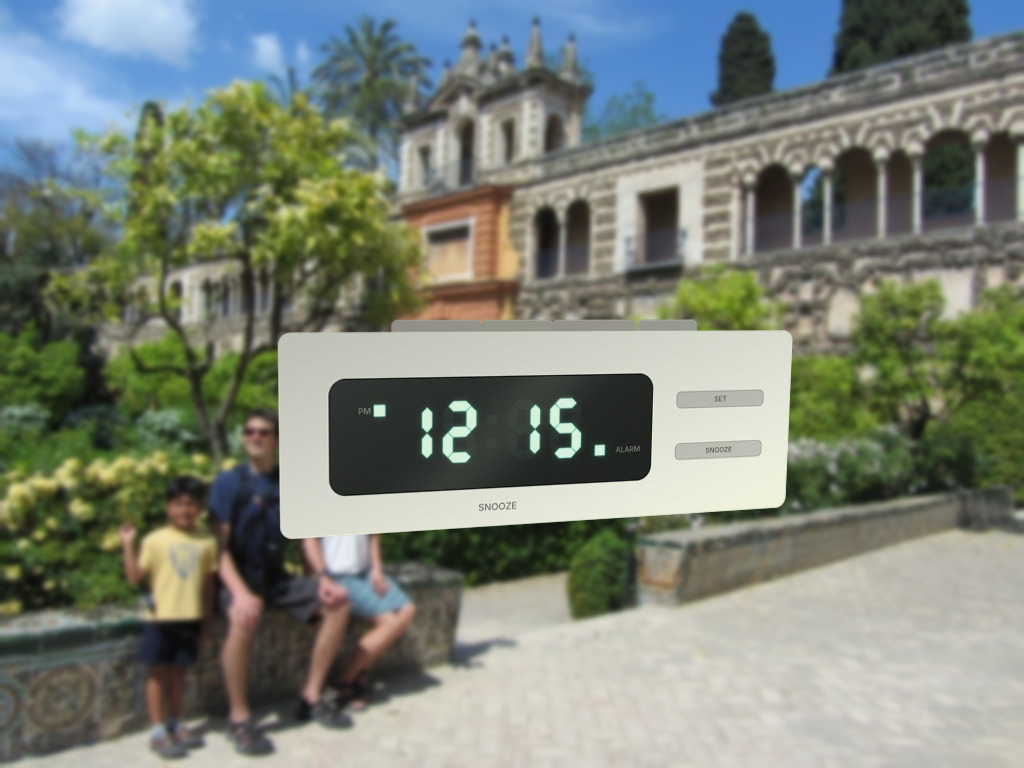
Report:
12:15
